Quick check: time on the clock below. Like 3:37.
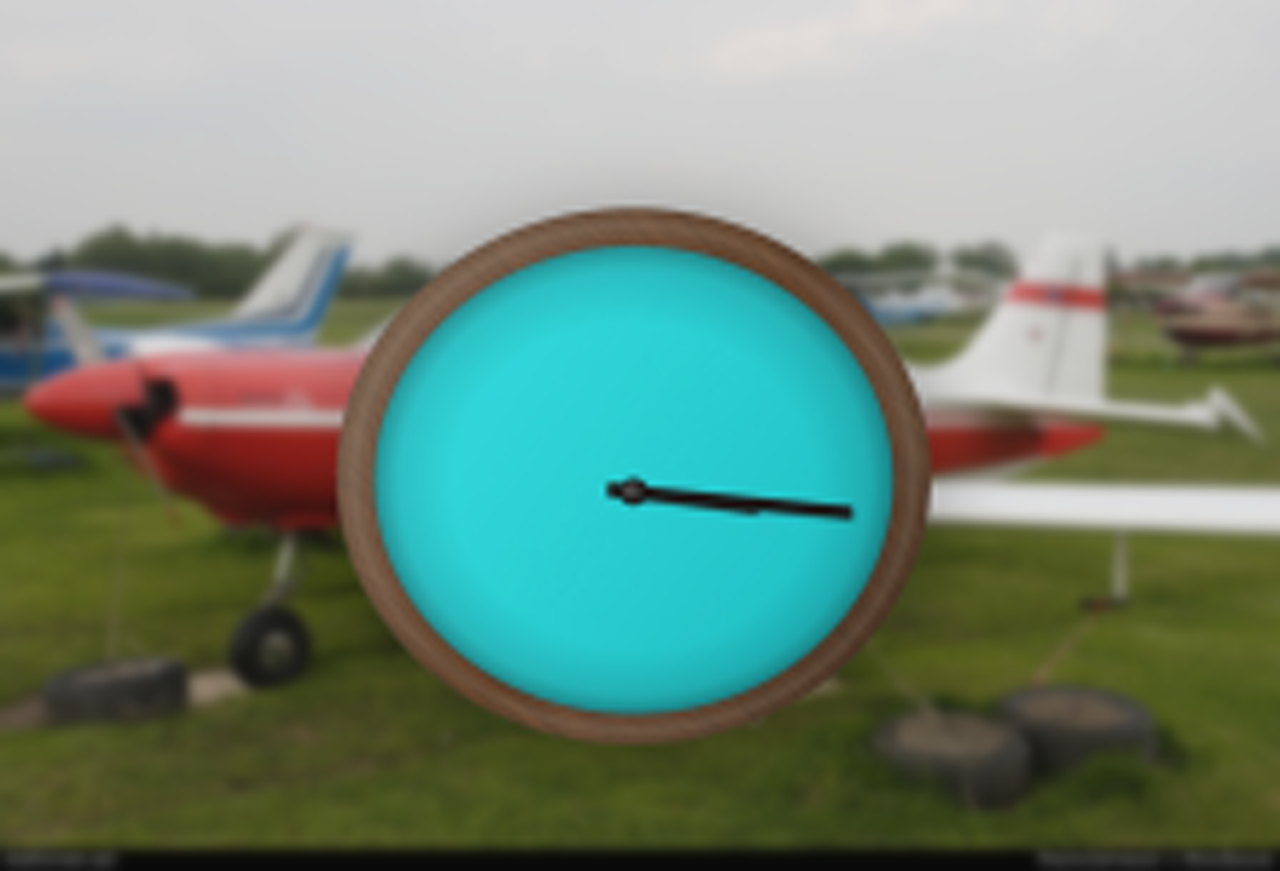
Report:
3:16
